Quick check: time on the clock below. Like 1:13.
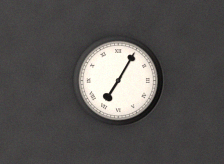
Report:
7:05
